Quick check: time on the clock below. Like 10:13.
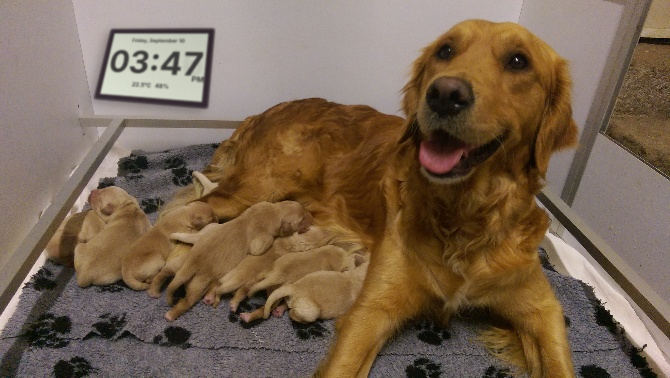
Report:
3:47
